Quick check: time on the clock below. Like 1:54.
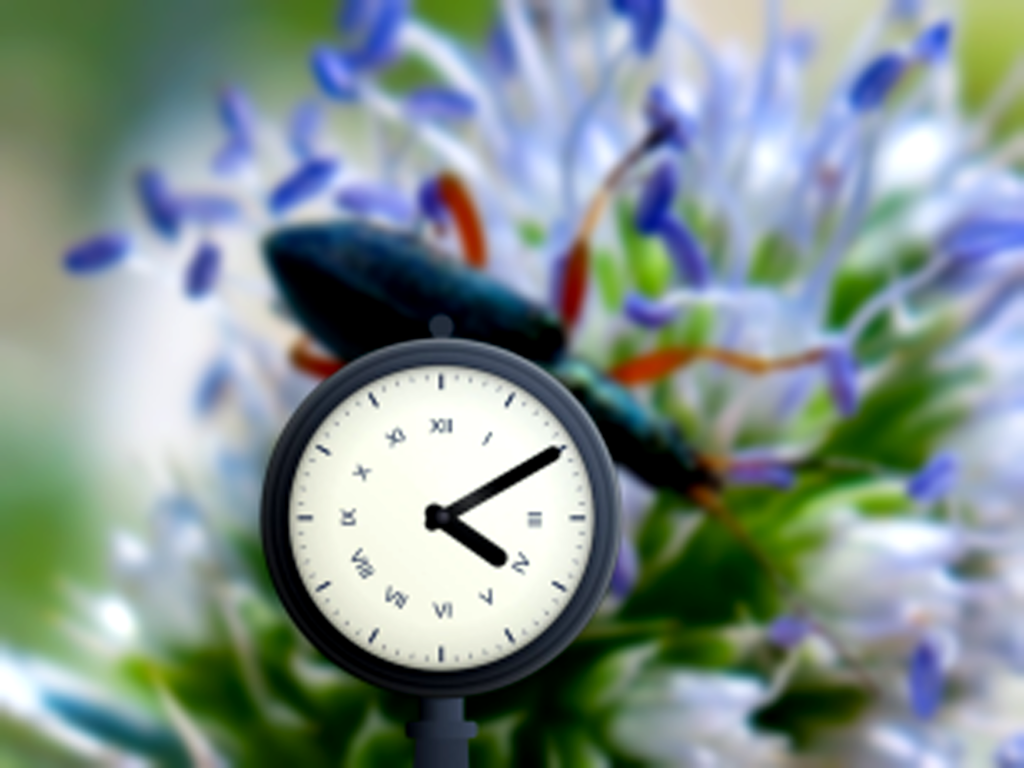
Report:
4:10
